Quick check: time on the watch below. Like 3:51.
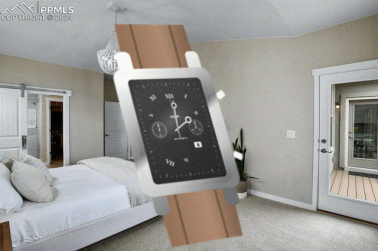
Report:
2:01
